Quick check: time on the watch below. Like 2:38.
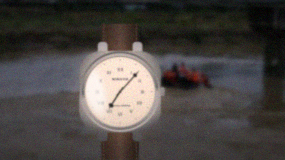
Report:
7:07
